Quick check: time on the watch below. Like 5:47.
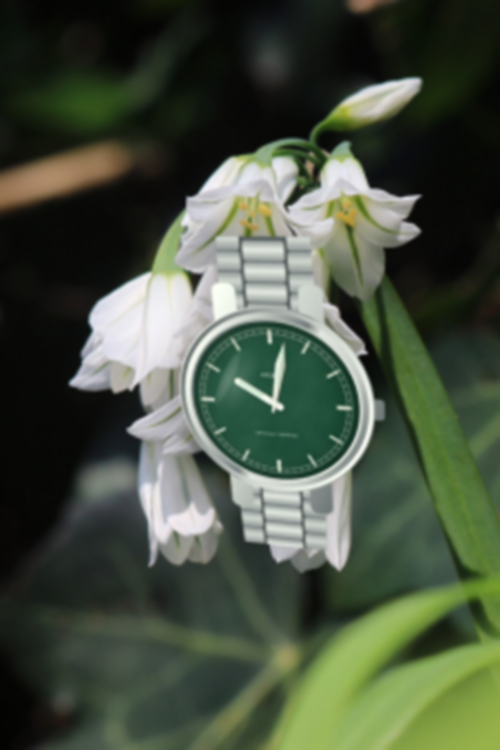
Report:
10:02
